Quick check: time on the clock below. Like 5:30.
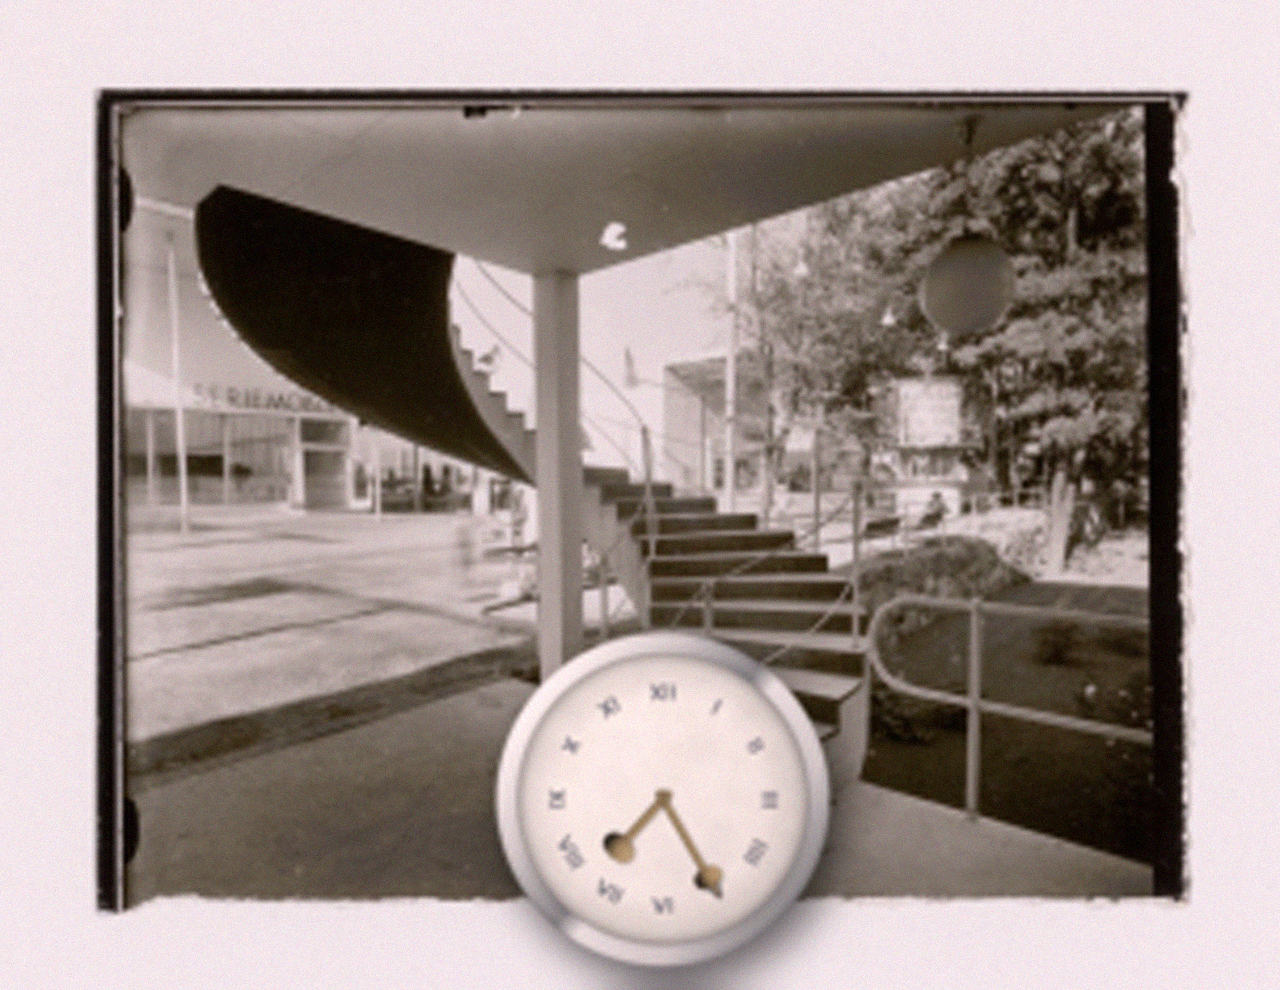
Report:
7:25
